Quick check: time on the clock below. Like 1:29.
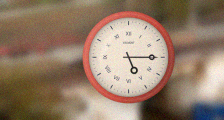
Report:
5:15
